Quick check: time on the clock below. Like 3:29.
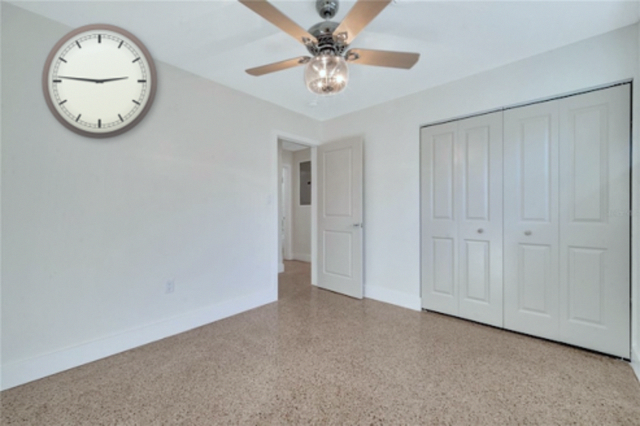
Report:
2:46
